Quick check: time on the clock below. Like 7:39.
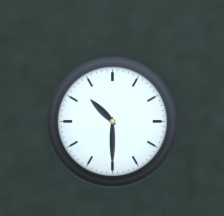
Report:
10:30
